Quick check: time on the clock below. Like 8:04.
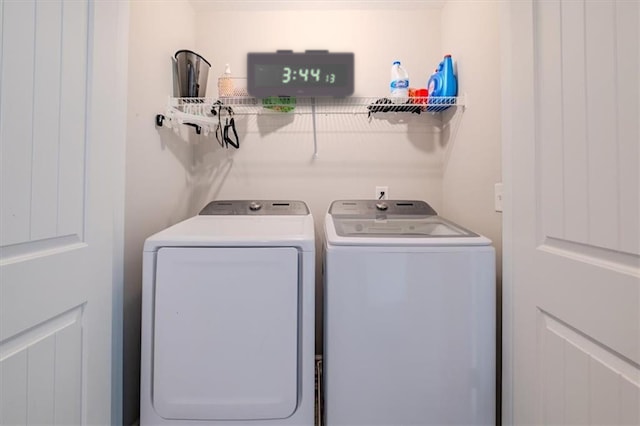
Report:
3:44
